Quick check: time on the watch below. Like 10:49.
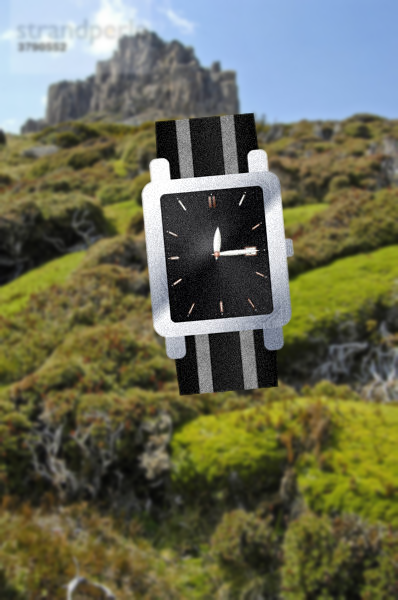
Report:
12:15
